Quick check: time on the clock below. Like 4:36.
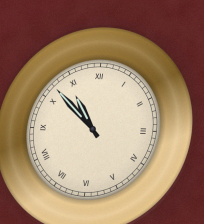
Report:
10:52
